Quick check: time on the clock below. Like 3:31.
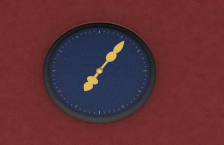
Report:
7:06
